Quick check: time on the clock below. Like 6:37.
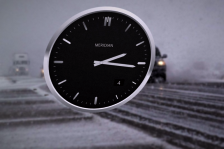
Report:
2:16
